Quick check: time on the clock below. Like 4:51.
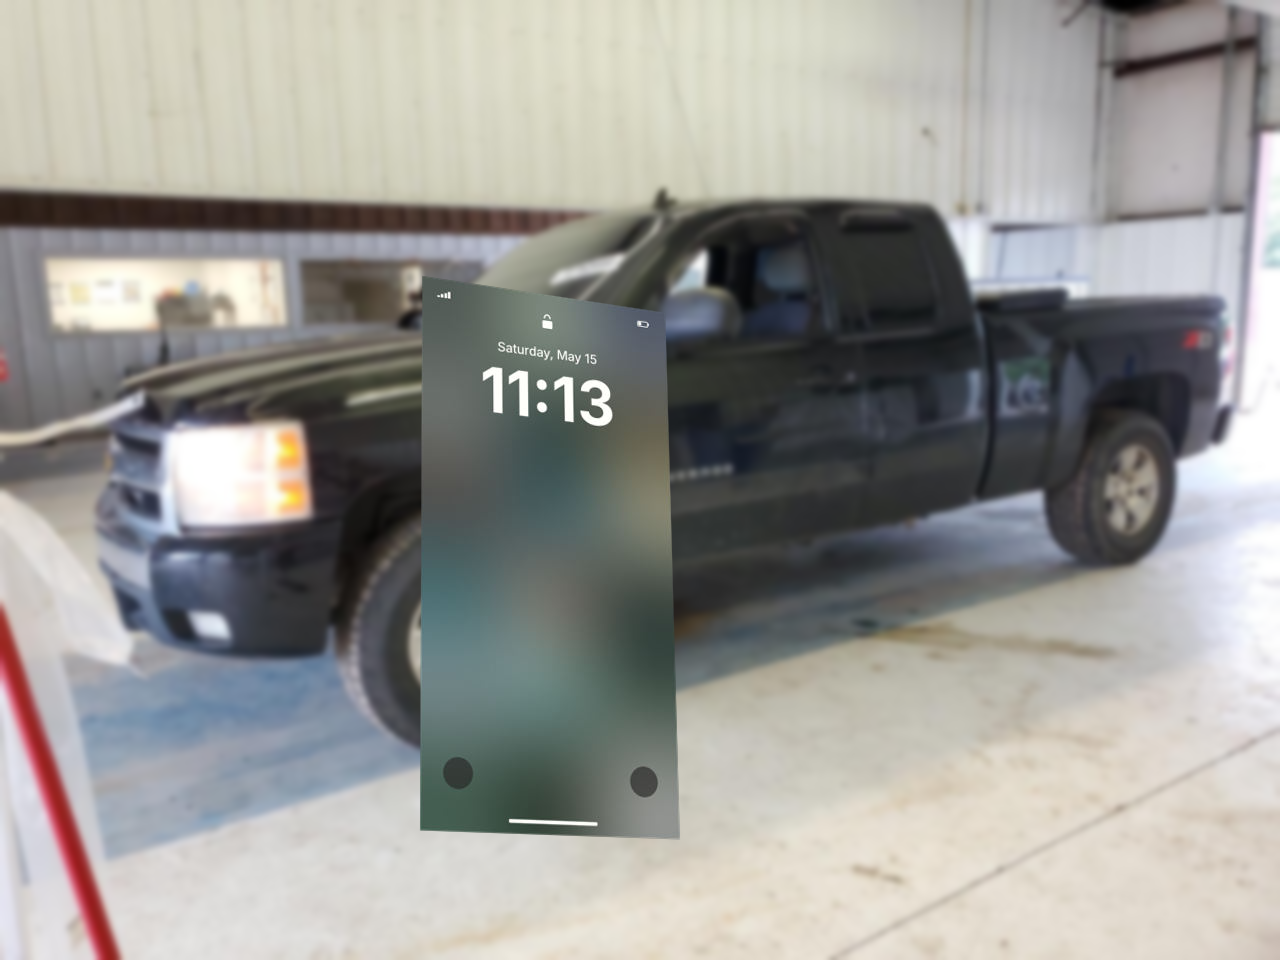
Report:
11:13
